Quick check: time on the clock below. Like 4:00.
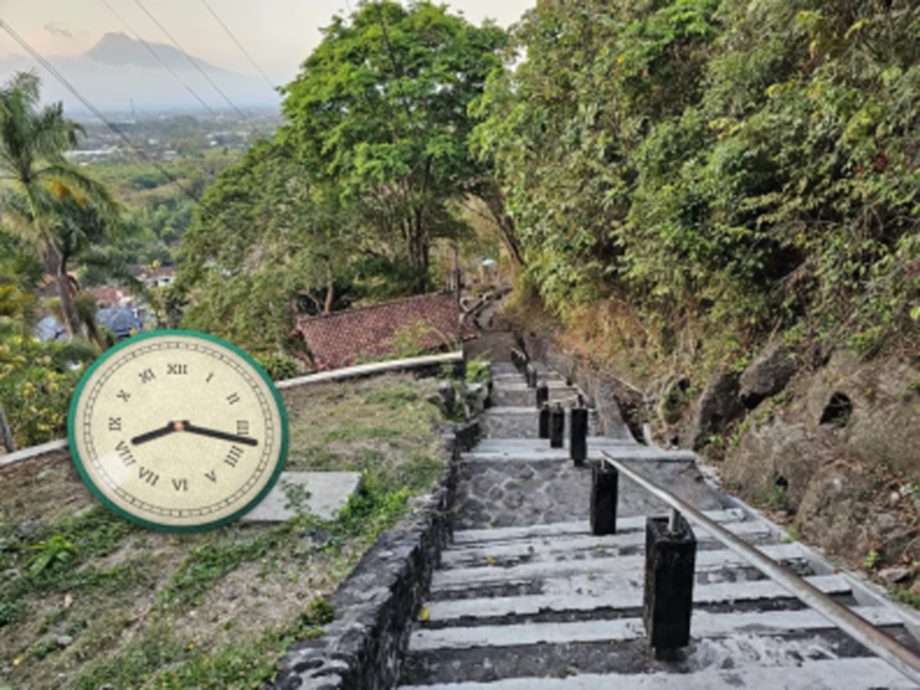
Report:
8:17
